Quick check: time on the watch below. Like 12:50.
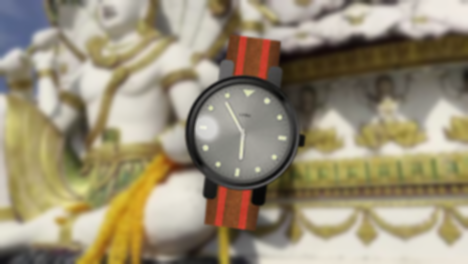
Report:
5:54
